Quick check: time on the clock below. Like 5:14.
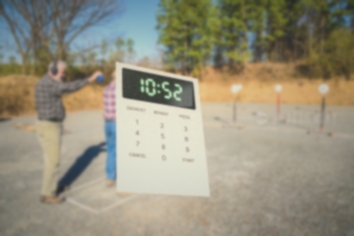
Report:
10:52
